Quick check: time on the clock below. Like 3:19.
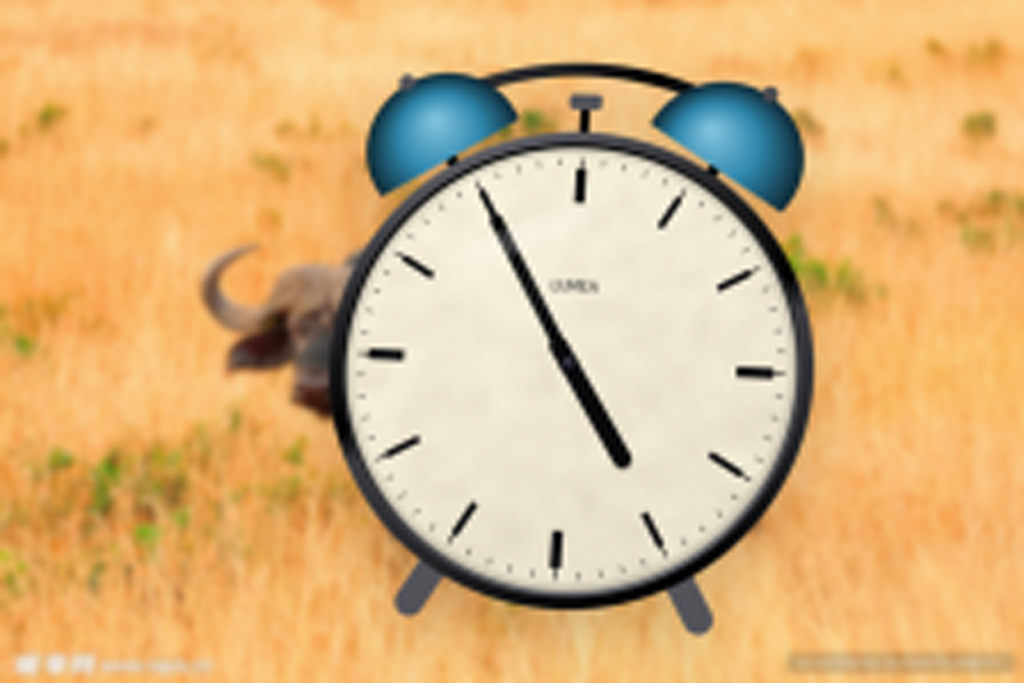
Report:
4:55
